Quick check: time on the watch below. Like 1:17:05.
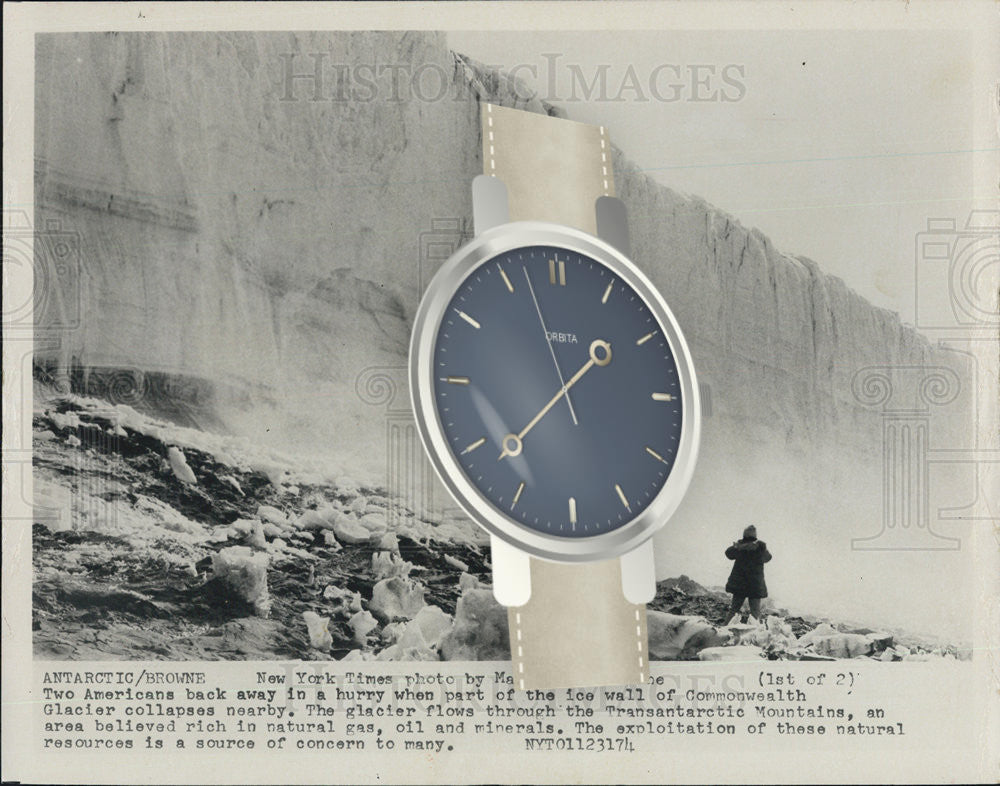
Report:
1:37:57
